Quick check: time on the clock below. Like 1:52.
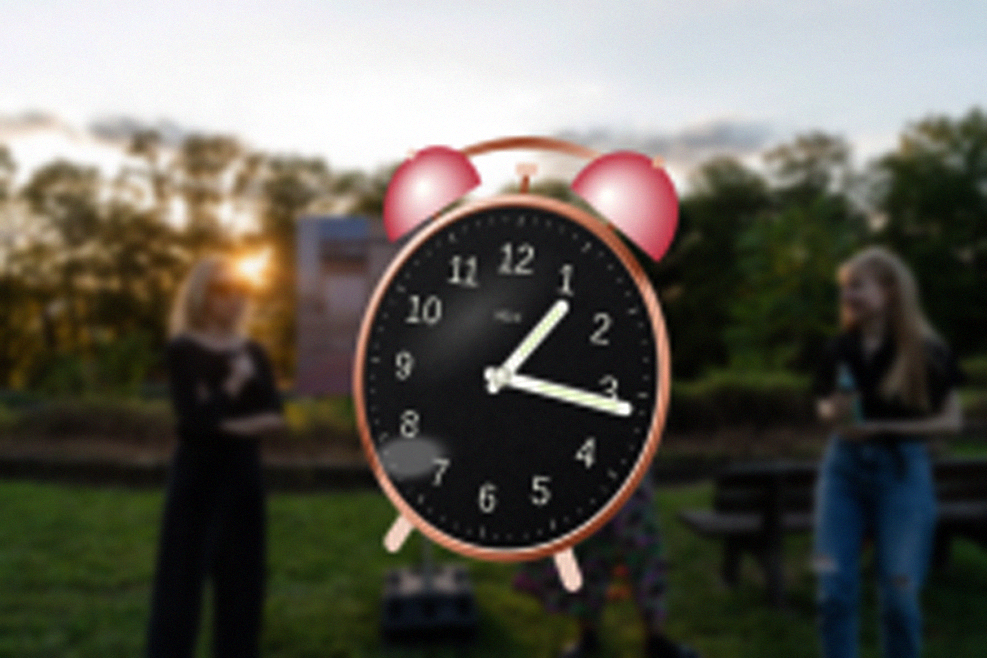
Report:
1:16
